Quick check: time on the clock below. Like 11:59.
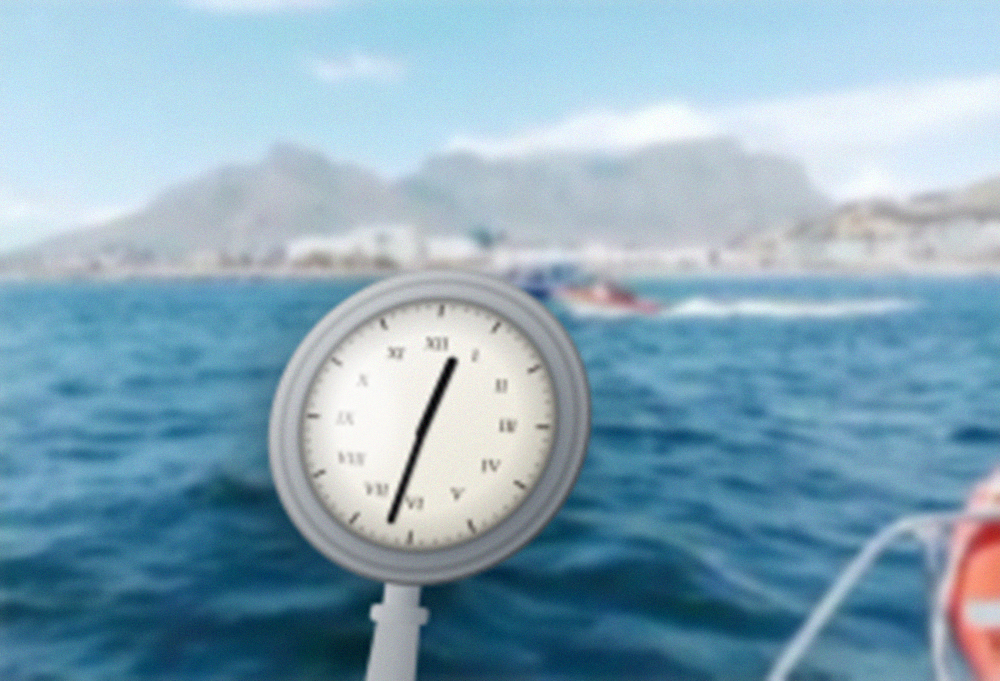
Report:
12:32
